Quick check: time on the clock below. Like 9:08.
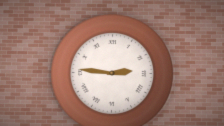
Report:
2:46
